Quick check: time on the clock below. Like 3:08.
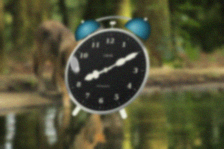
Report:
8:10
